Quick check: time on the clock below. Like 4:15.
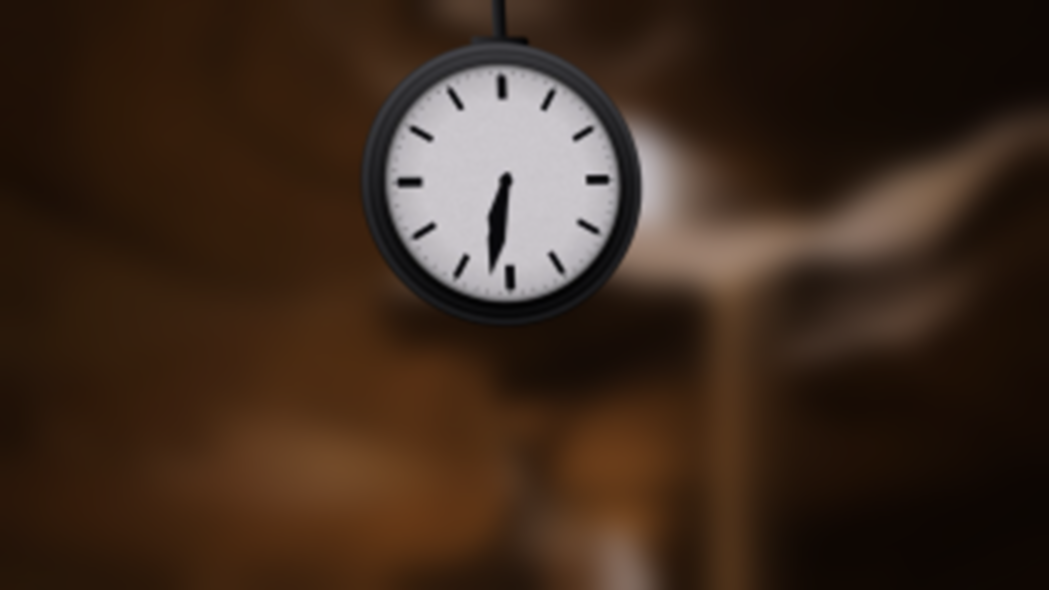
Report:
6:32
